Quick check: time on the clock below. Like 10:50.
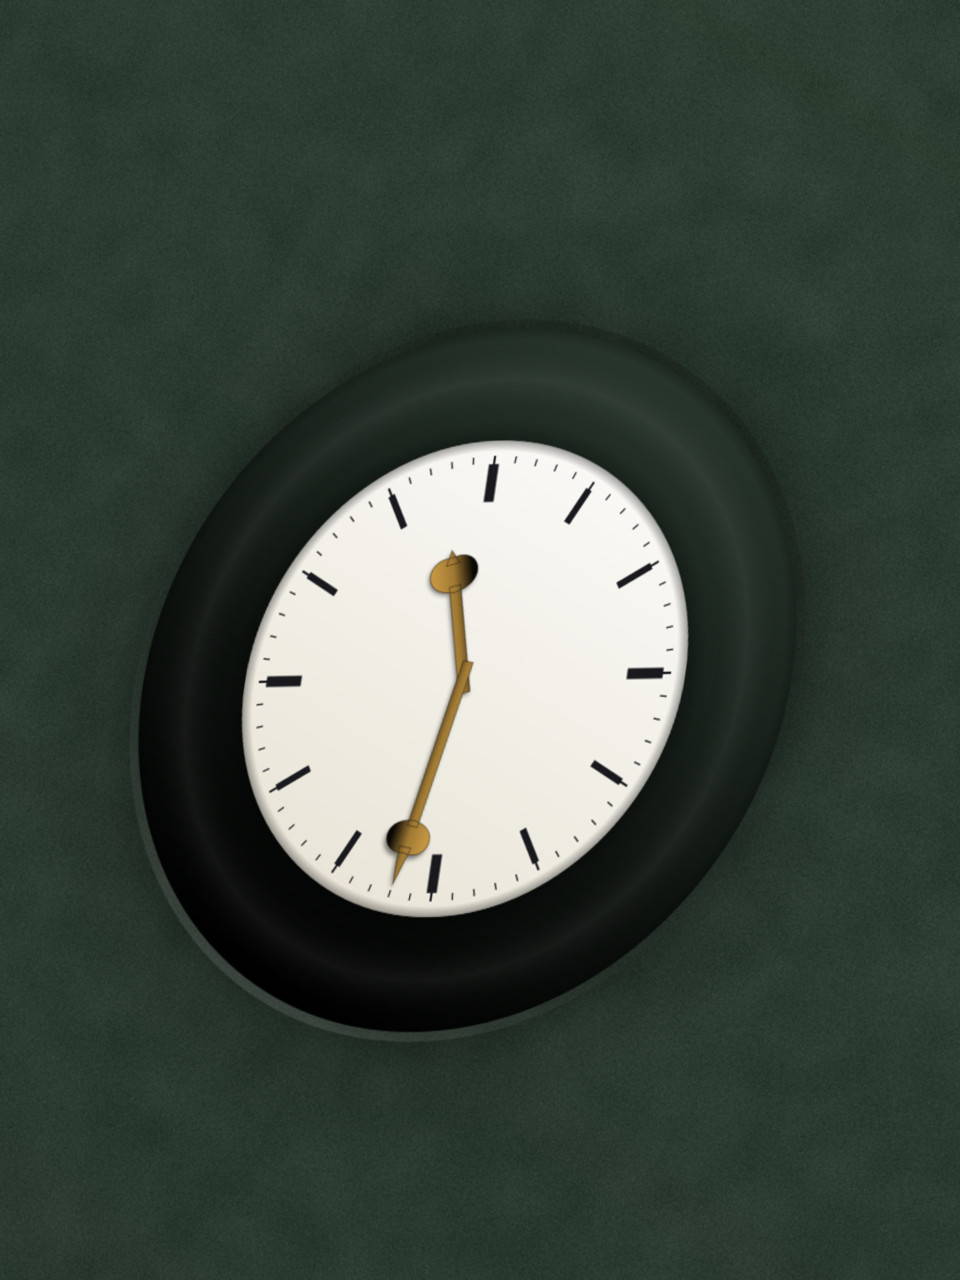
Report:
11:32
